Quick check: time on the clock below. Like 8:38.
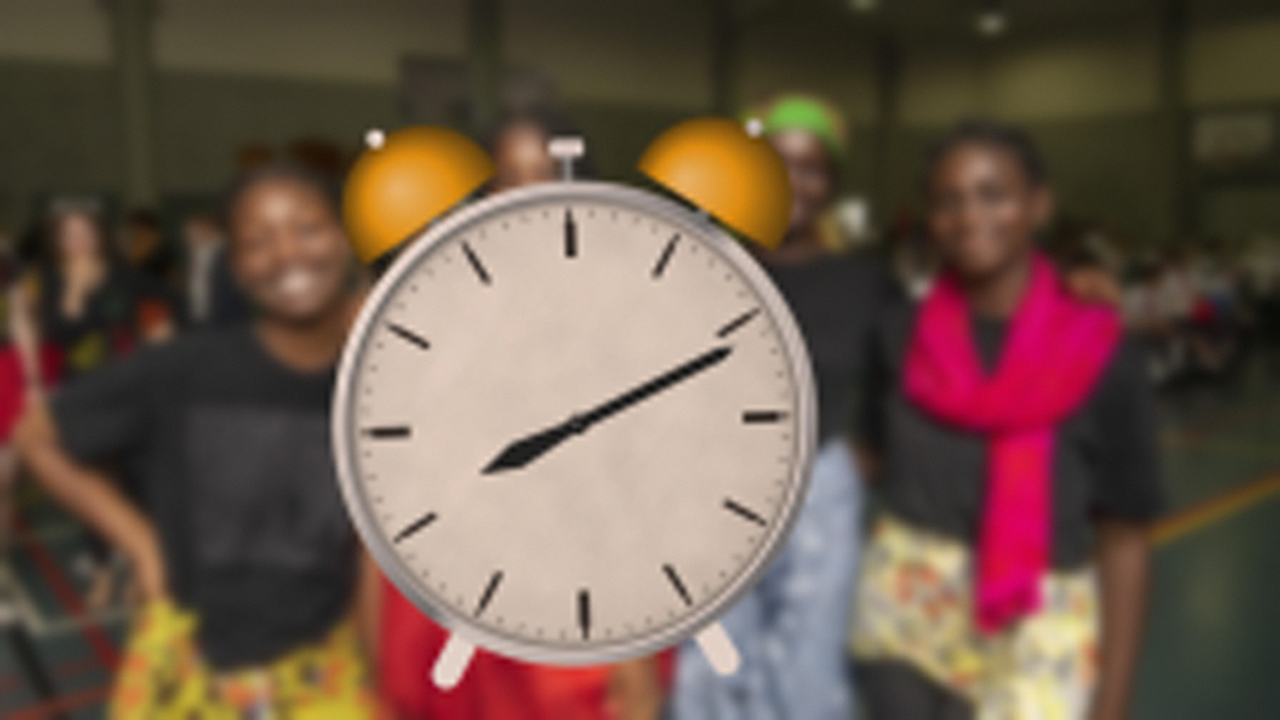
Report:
8:11
